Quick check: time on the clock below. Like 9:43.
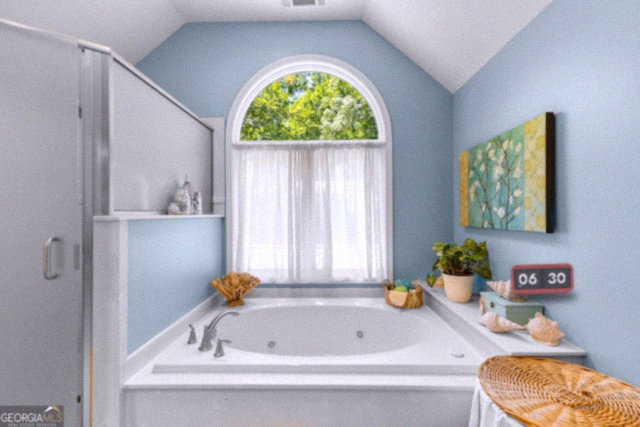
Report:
6:30
